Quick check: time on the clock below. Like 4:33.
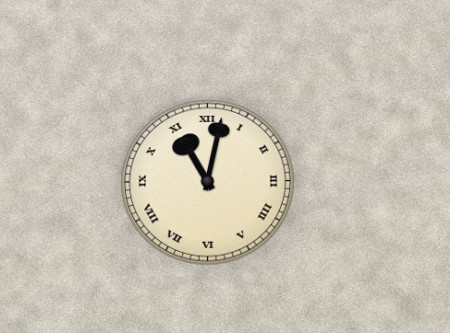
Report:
11:02
